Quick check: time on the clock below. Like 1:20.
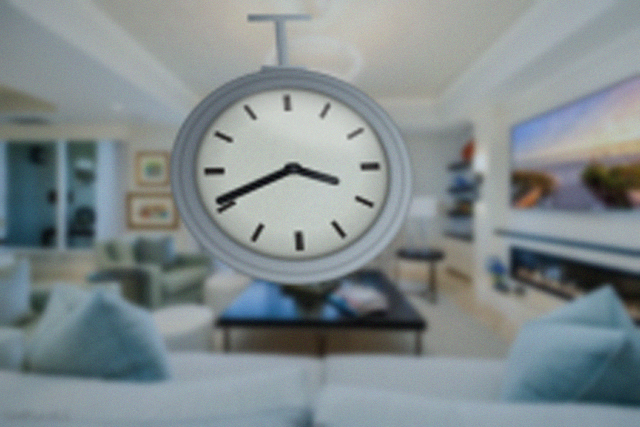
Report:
3:41
